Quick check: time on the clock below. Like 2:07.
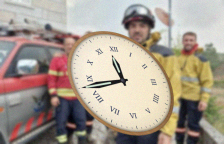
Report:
11:43
